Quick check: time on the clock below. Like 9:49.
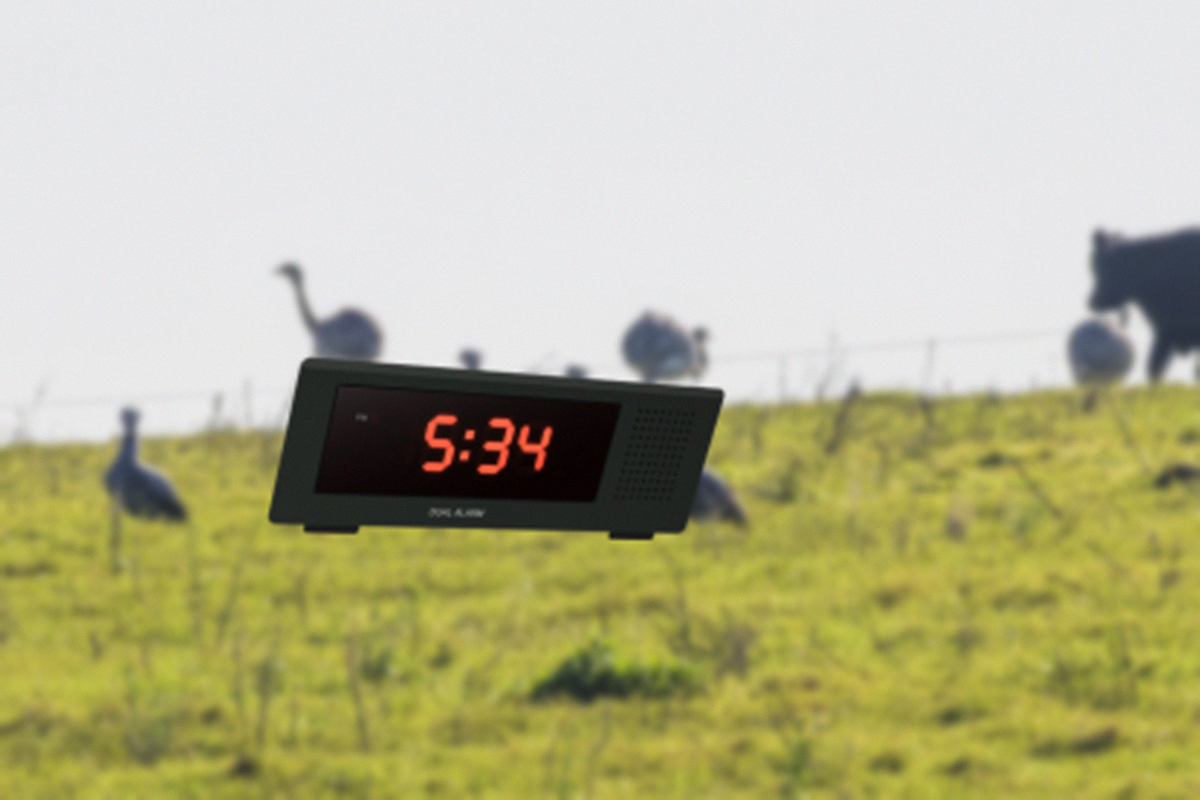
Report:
5:34
